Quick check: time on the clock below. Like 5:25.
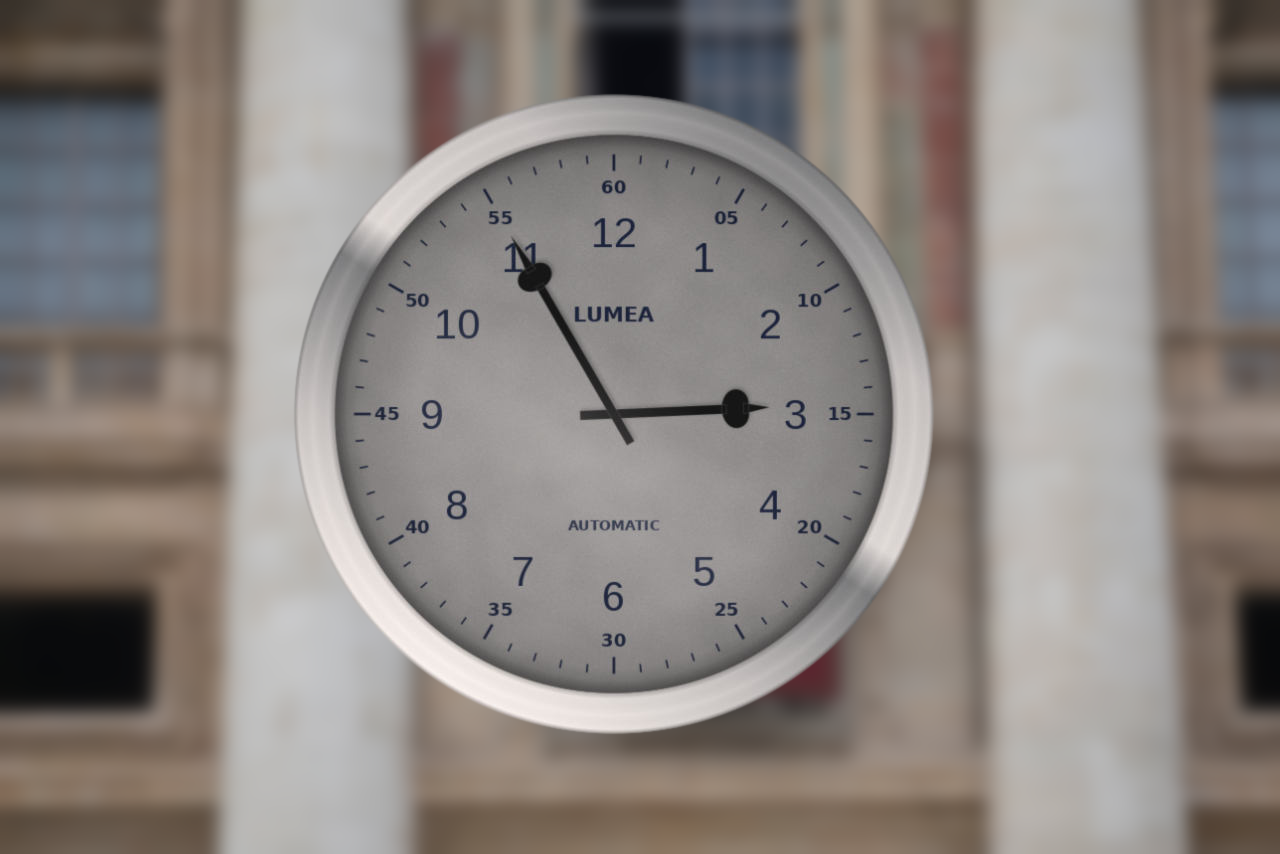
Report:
2:55
